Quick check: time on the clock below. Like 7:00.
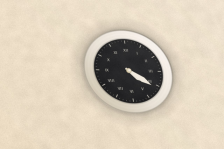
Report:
4:21
